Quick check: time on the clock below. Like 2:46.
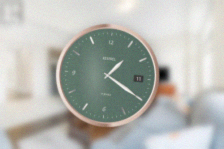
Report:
1:20
